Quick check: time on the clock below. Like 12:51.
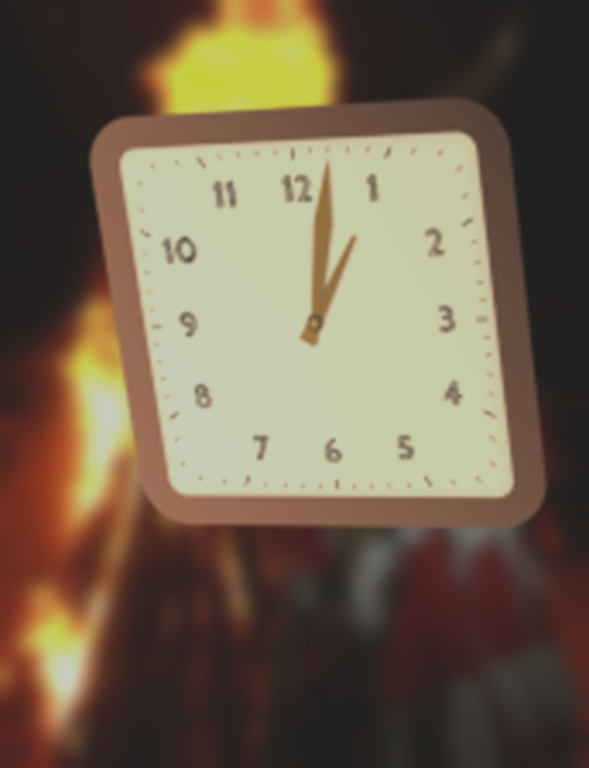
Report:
1:02
